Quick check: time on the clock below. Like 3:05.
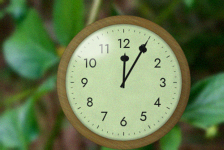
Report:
12:05
